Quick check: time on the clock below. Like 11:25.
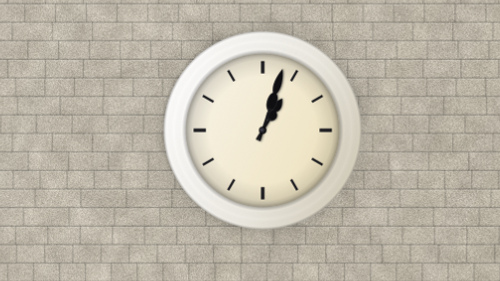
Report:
1:03
